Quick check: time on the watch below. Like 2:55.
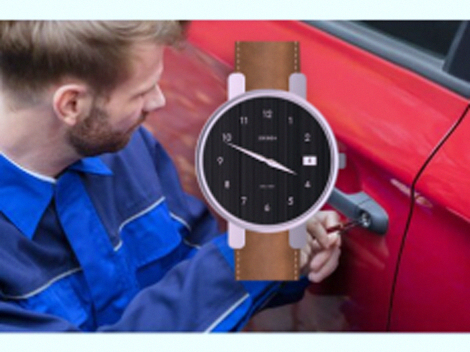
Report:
3:49
